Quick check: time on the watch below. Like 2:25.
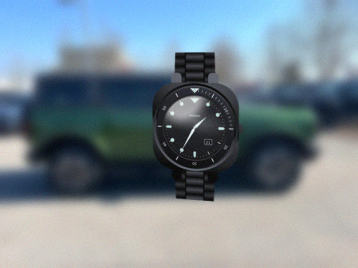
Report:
1:35
